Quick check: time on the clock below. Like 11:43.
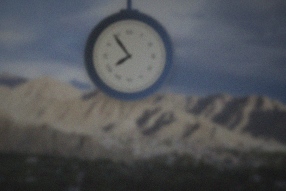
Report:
7:54
